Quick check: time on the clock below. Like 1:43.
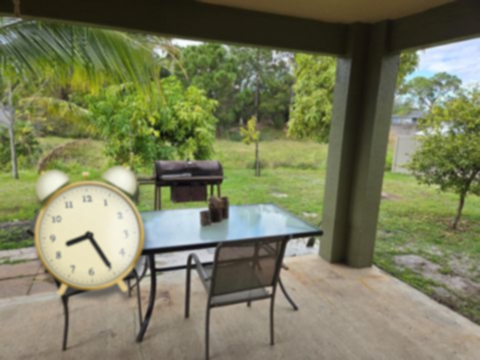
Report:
8:25
